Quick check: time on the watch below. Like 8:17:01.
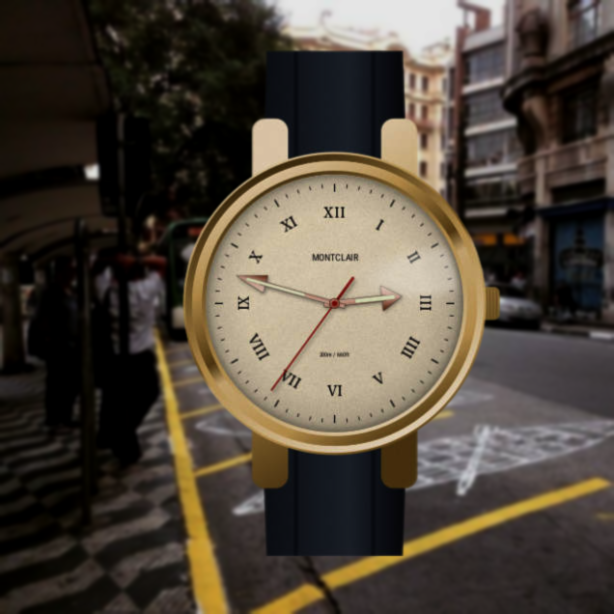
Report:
2:47:36
